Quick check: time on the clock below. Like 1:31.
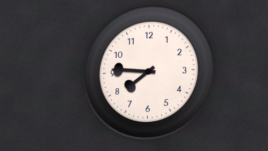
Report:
7:46
